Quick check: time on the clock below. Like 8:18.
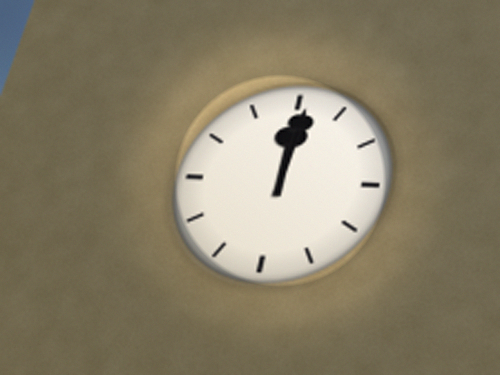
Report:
12:01
